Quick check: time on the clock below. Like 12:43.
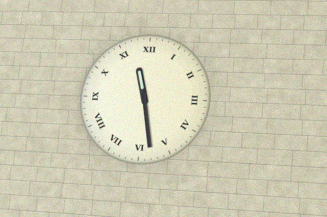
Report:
11:28
